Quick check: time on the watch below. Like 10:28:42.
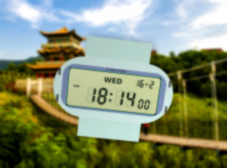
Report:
18:14:00
